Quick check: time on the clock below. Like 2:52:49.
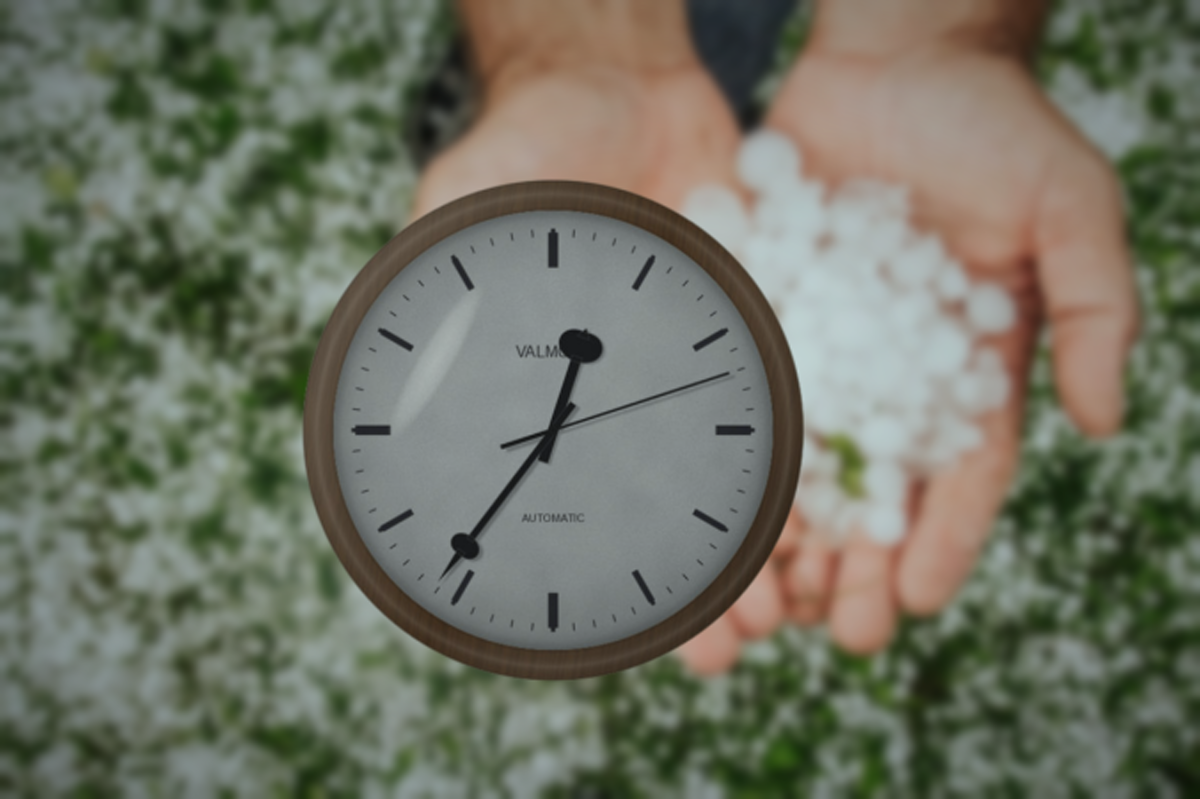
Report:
12:36:12
